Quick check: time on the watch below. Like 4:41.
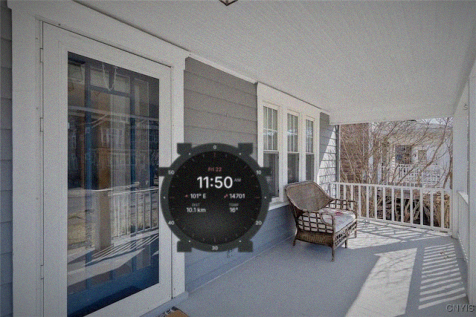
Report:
11:50
